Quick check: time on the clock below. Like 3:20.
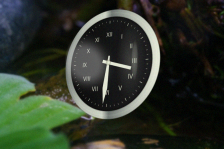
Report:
3:31
